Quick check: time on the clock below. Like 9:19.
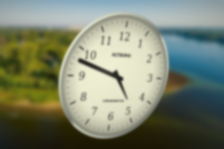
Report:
4:48
